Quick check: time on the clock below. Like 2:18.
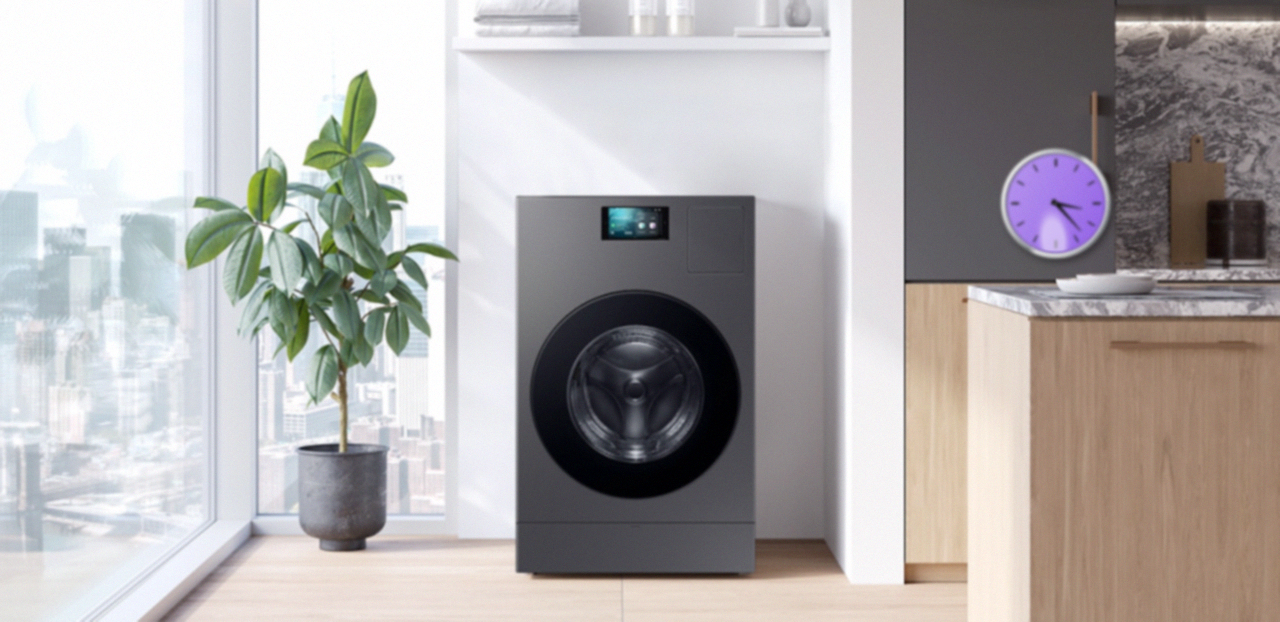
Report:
3:23
